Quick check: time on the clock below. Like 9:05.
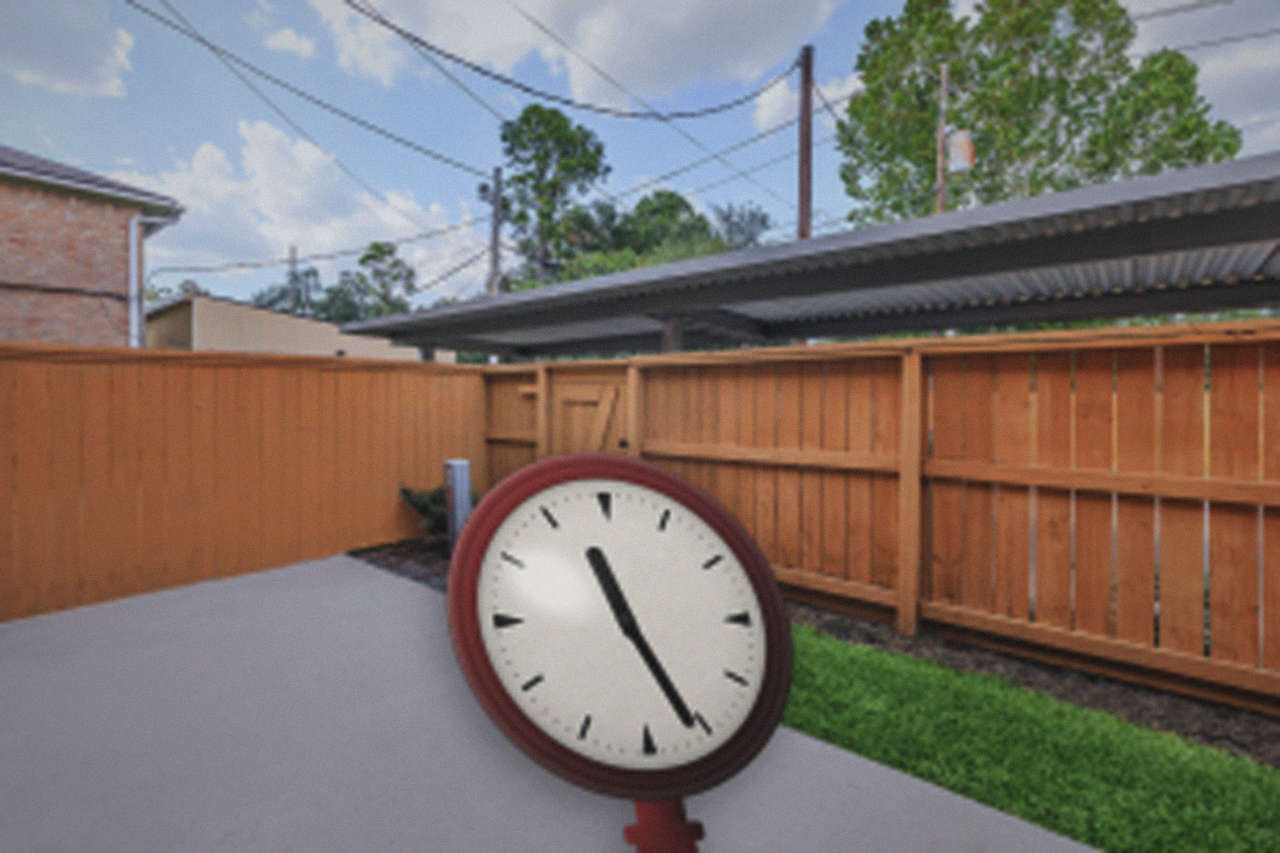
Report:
11:26
